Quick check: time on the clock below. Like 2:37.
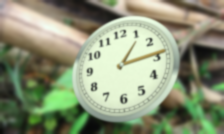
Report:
1:14
